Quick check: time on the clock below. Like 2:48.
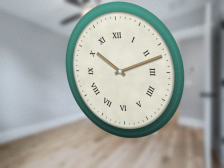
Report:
10:12
